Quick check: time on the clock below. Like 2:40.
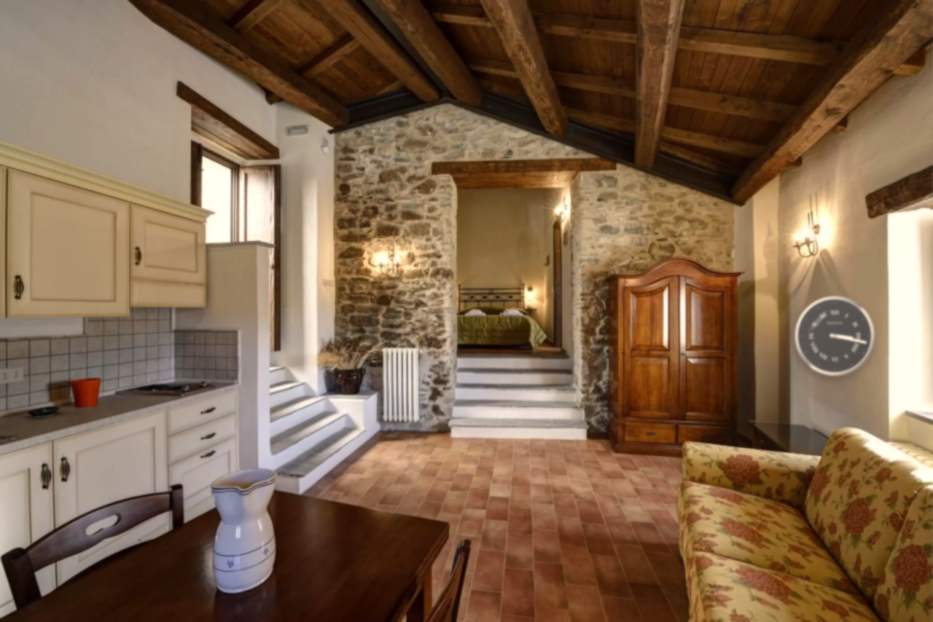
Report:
3:17
